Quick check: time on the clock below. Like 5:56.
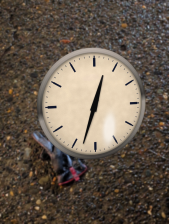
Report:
12:33
